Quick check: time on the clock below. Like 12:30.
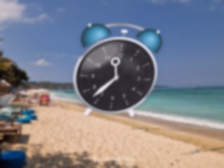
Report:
11:37
